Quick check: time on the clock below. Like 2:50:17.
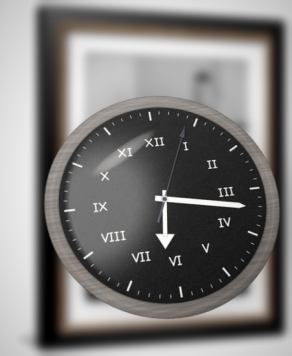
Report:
6:17:04
